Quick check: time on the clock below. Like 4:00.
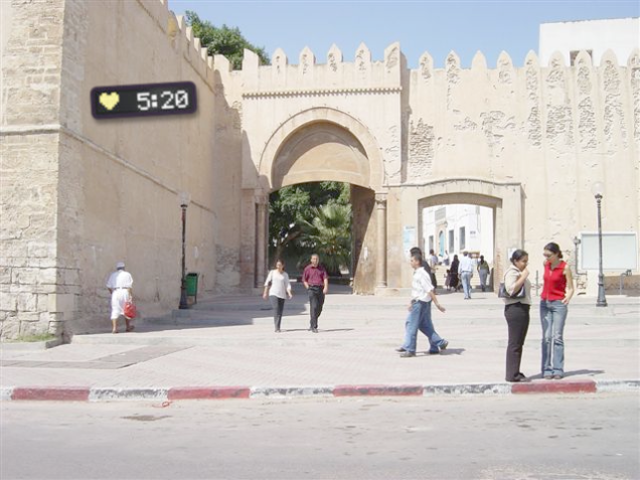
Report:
5:20
